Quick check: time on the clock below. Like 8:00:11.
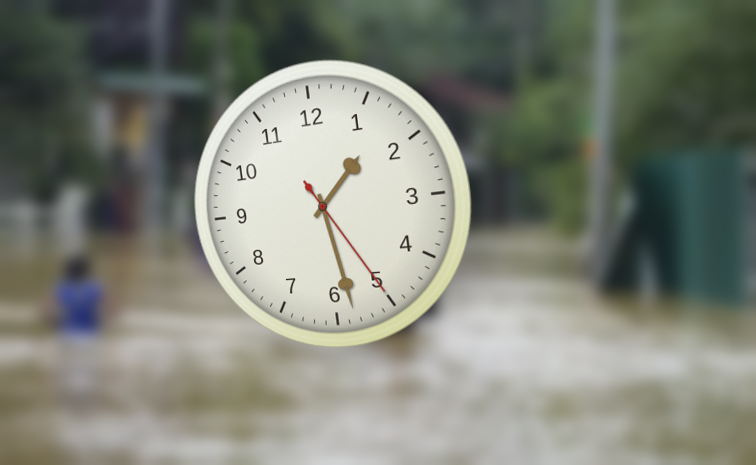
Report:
1:28:25
